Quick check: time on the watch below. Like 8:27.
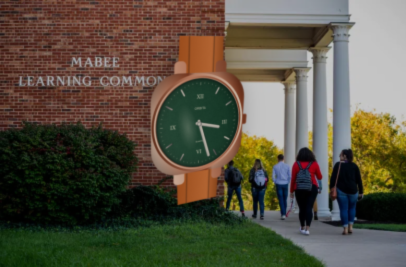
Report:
3:27
